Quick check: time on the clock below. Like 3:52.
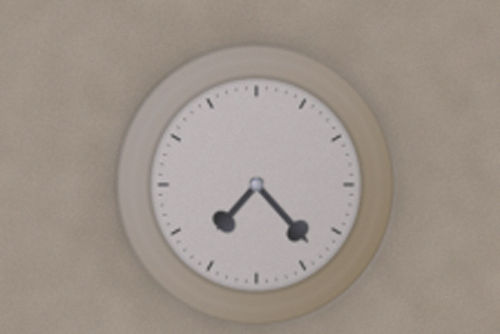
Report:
7:23
